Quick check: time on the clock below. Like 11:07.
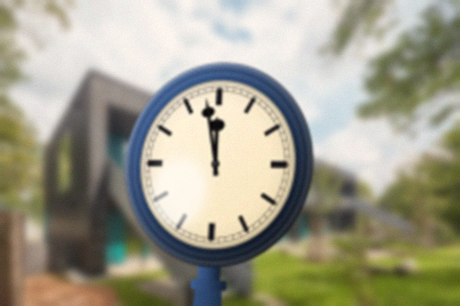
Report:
11:58
